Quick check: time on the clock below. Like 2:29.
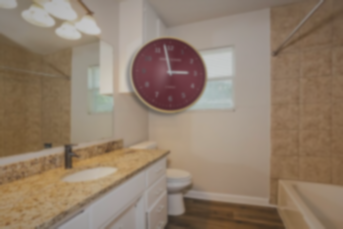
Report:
2:58
